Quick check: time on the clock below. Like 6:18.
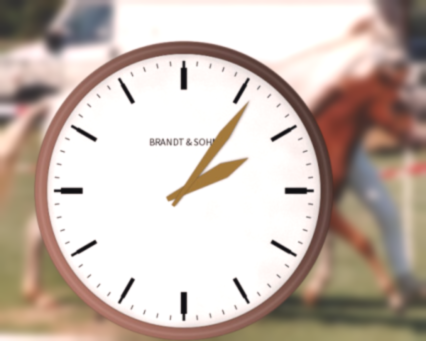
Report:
2:06
